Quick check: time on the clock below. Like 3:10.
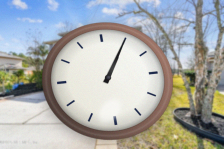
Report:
1:05
